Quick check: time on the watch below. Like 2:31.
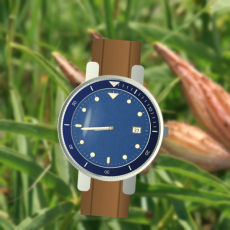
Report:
8:44
